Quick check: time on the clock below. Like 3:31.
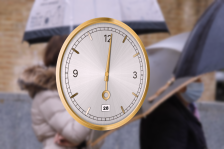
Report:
6:01
